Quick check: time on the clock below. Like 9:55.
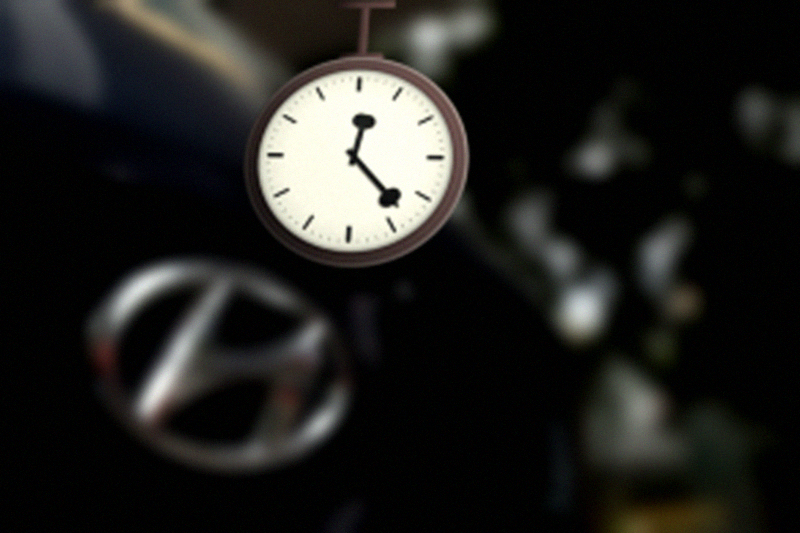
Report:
12:23
